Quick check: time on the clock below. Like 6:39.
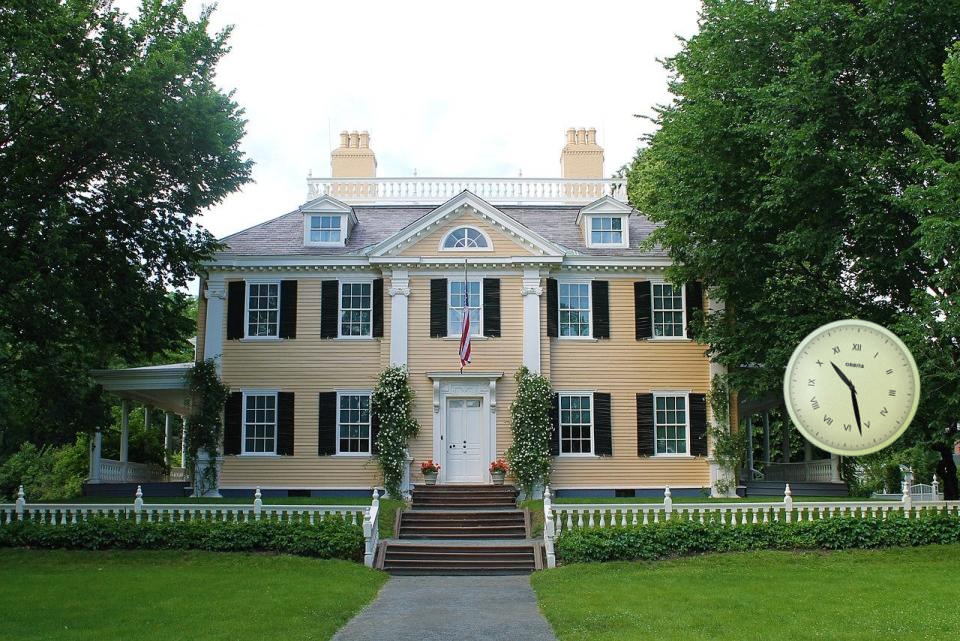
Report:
10:27
